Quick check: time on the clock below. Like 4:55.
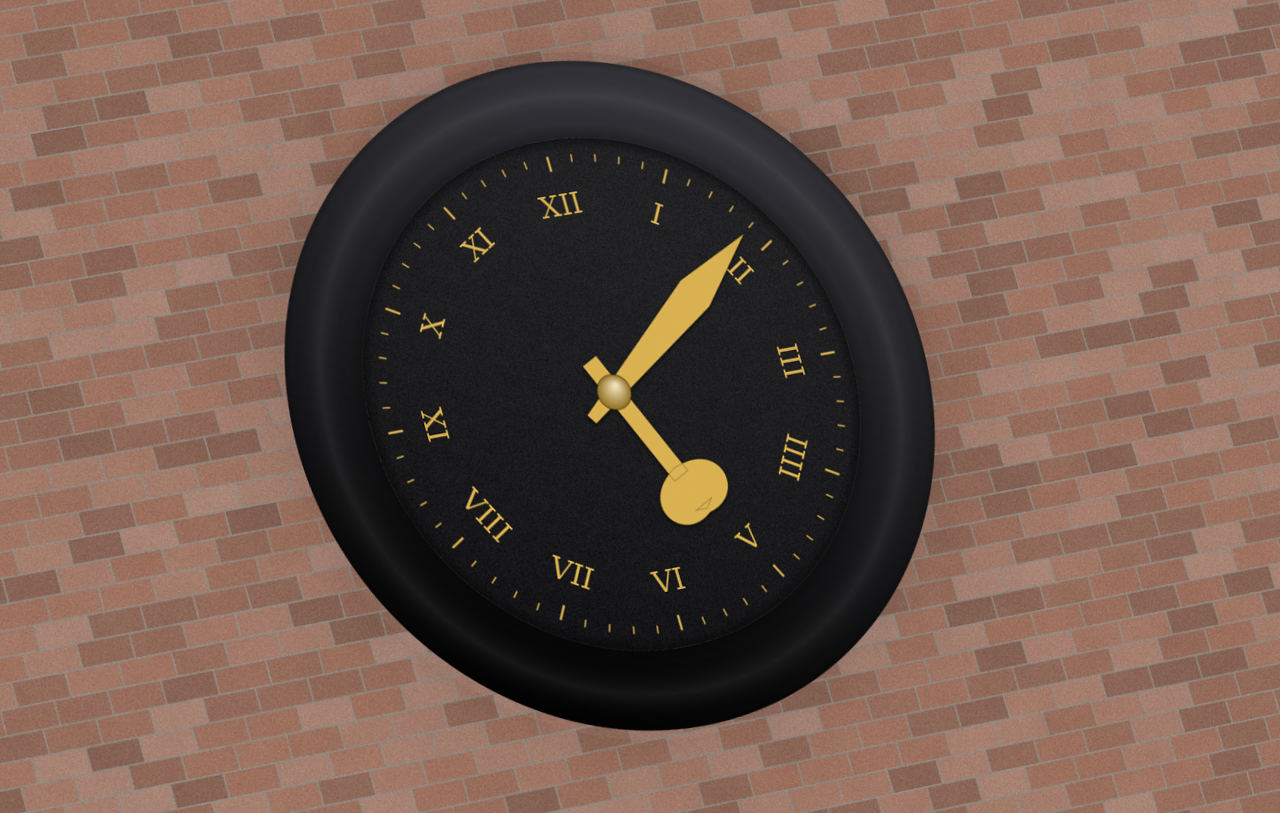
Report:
5:09
